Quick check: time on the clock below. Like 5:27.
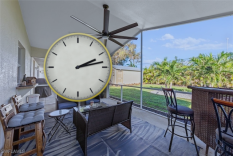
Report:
2:13
